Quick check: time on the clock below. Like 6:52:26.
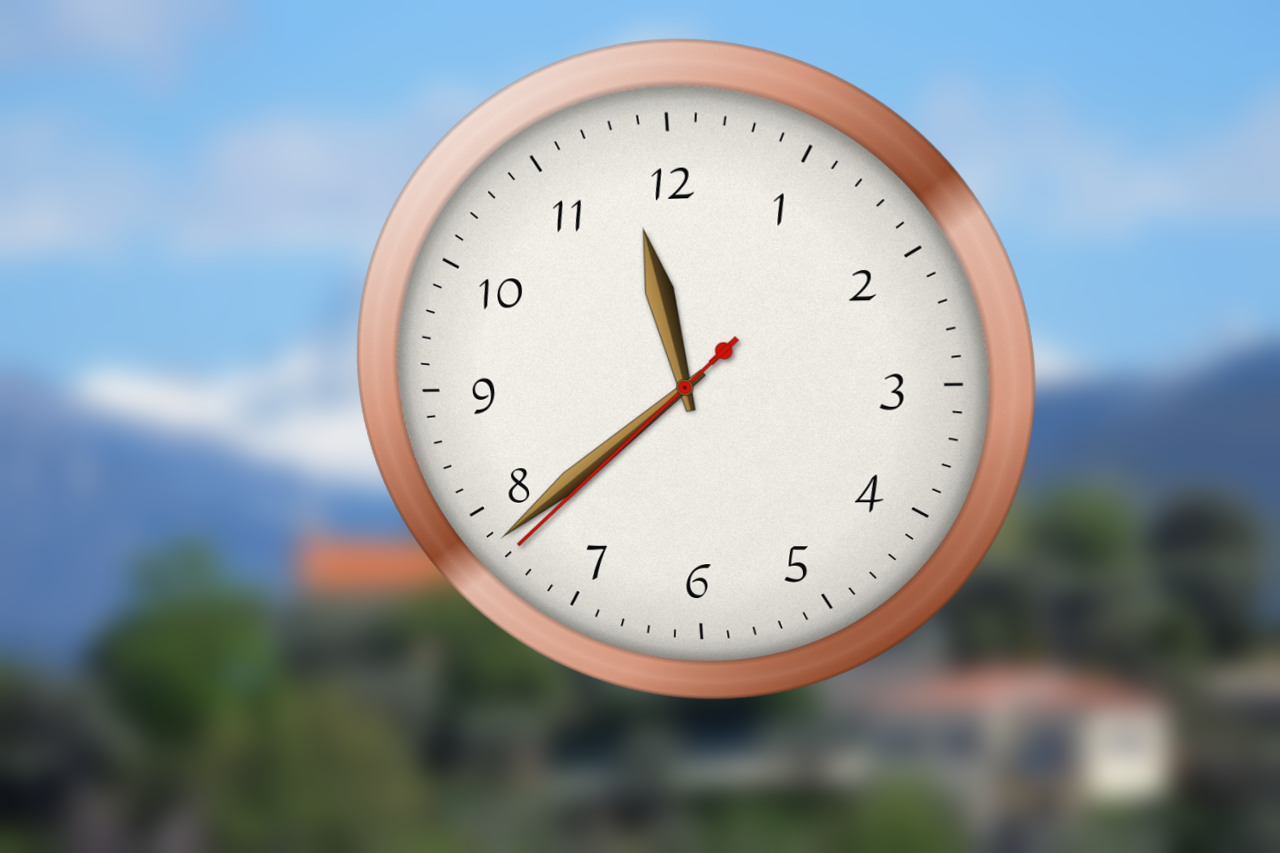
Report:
11:38:38
